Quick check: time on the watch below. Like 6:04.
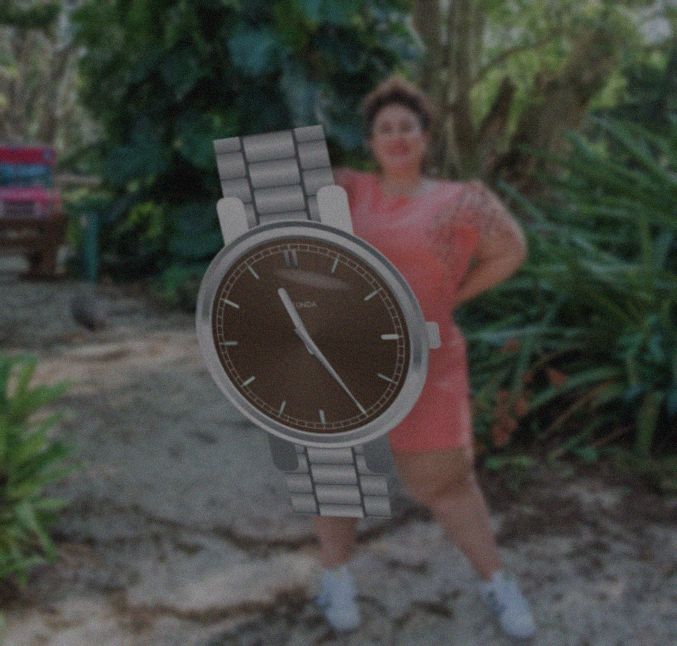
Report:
11:25
